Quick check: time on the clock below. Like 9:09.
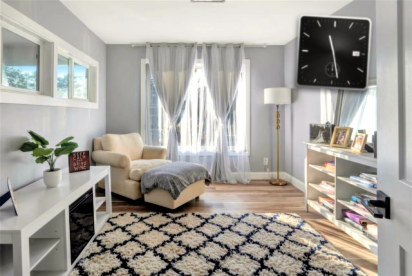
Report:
11:28
